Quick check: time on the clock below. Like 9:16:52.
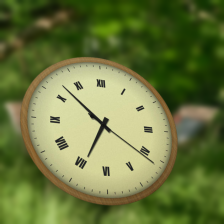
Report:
6:52:21
